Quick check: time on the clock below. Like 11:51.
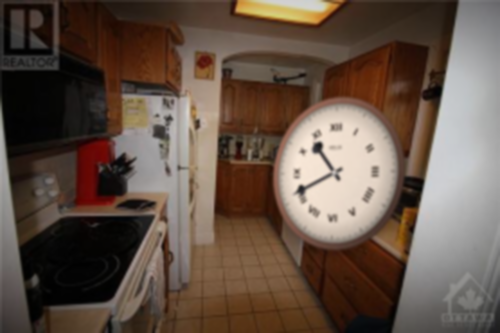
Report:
10:41
